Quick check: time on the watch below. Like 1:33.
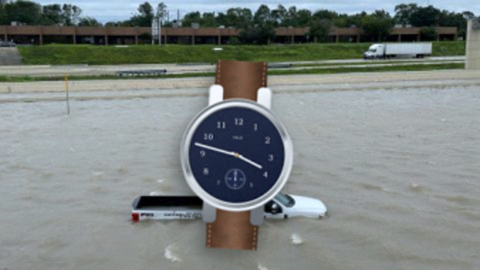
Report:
3:47
